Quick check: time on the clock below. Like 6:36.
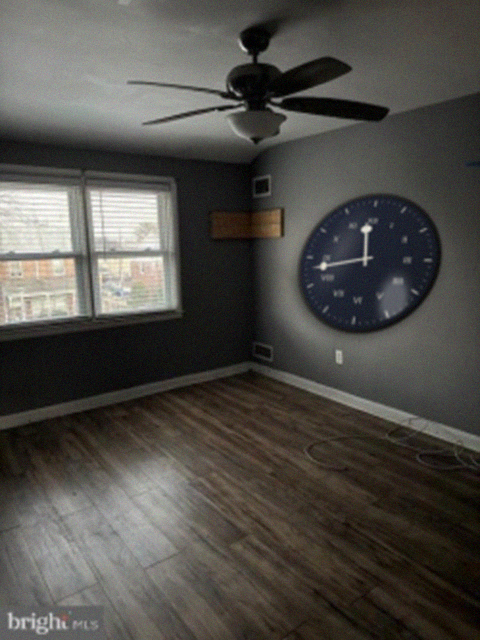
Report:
11:43
